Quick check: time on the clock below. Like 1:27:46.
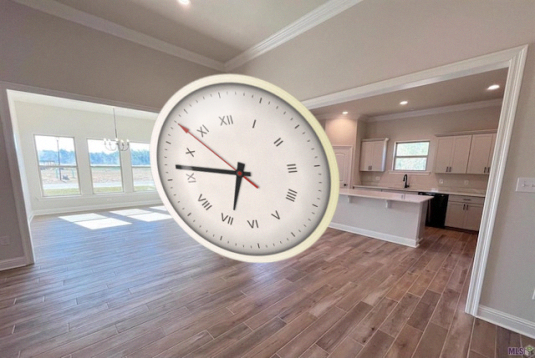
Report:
6:46:53
